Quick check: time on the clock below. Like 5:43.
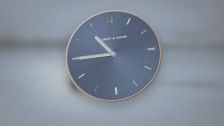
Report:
10:45
